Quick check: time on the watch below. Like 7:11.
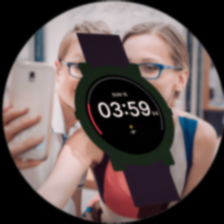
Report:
3:59
